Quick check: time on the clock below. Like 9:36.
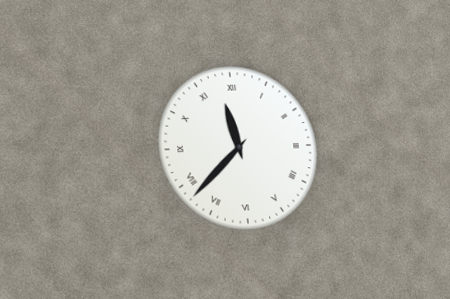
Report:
11:38
